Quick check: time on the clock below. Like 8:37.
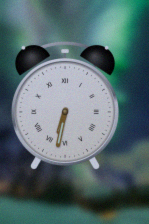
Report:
6:32
